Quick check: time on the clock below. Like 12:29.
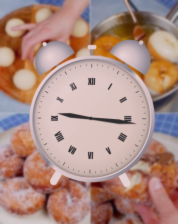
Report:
9:16
